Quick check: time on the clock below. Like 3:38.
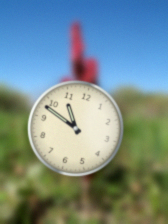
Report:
10:48
